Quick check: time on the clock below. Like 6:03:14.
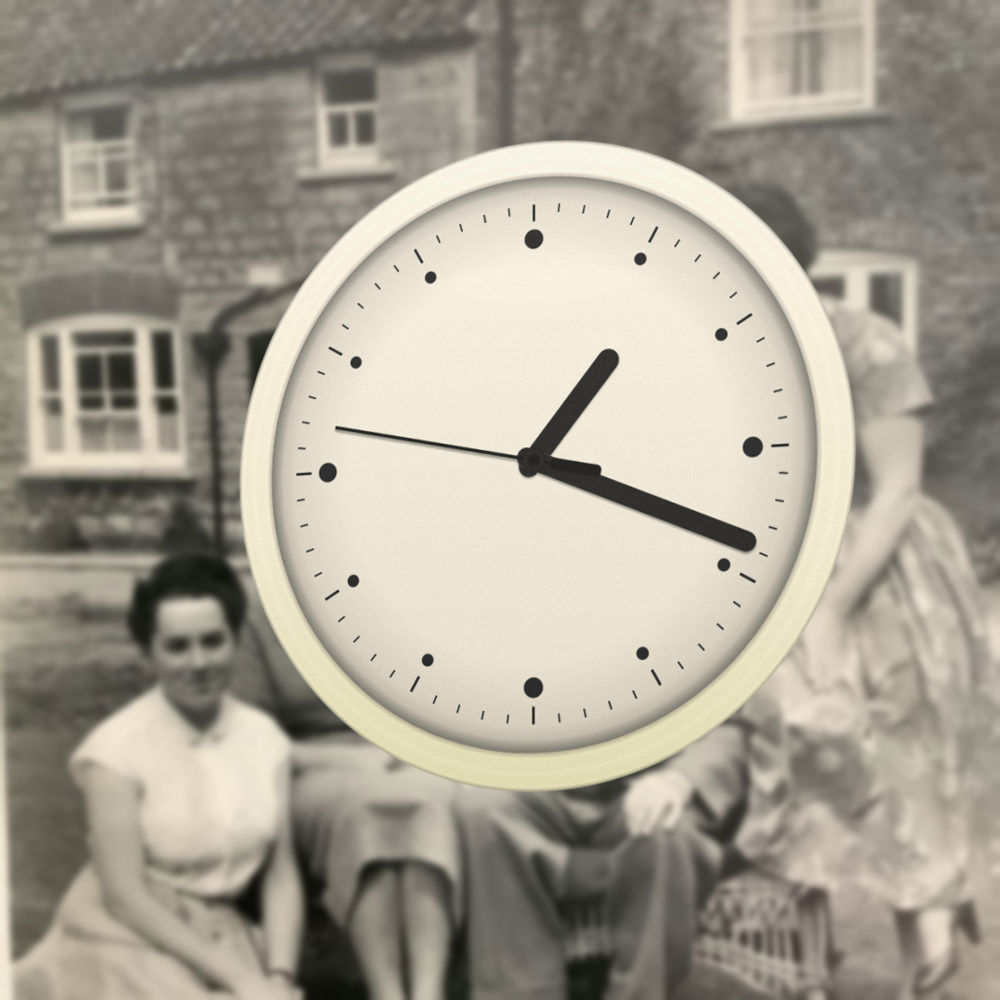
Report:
1:18:47
